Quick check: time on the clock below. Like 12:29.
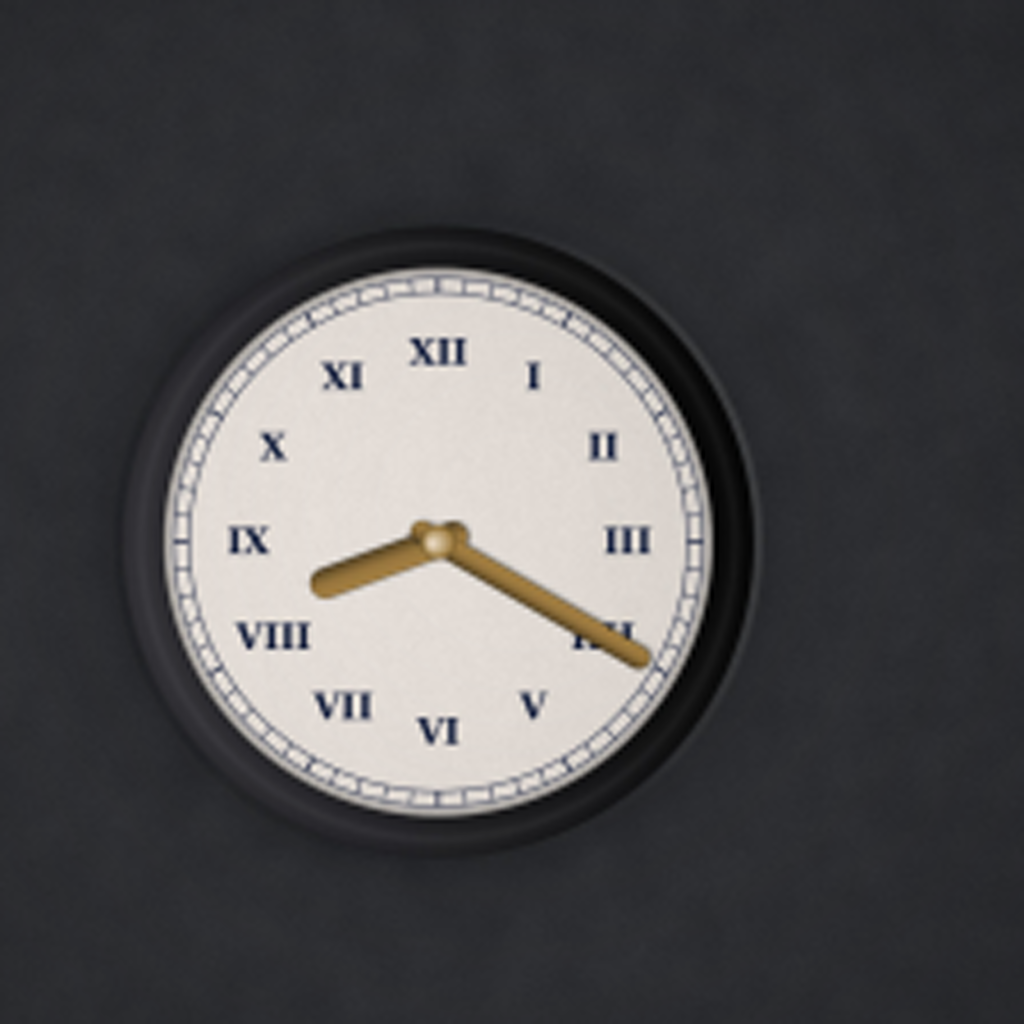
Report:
8:20
